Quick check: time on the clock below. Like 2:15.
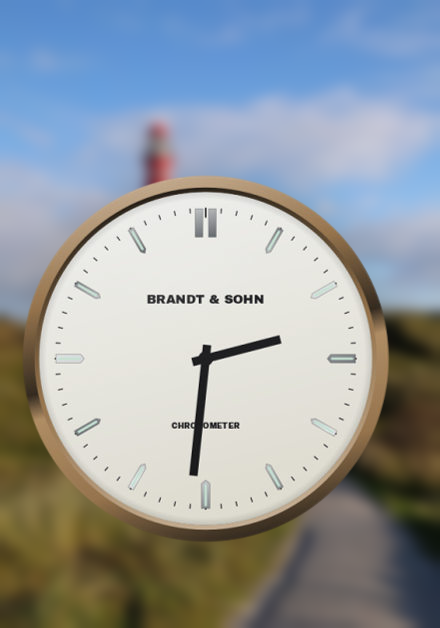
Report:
2:31
